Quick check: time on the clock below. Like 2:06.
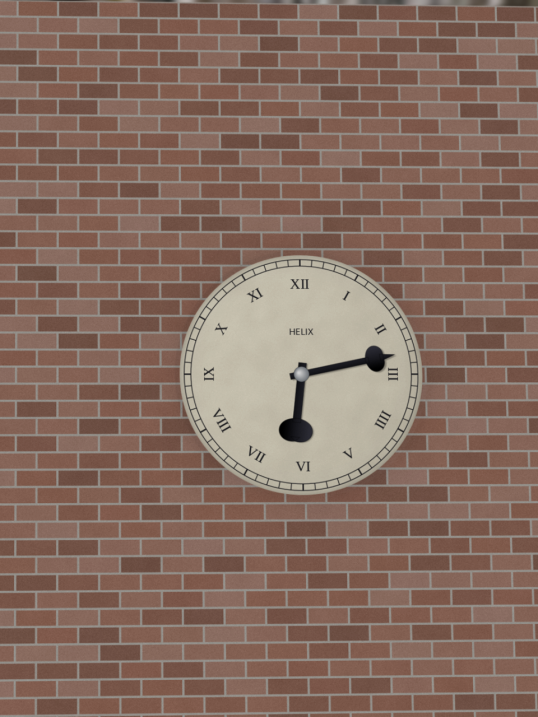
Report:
6:13
